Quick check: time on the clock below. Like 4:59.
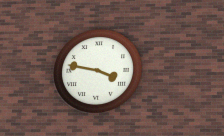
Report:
3:47
